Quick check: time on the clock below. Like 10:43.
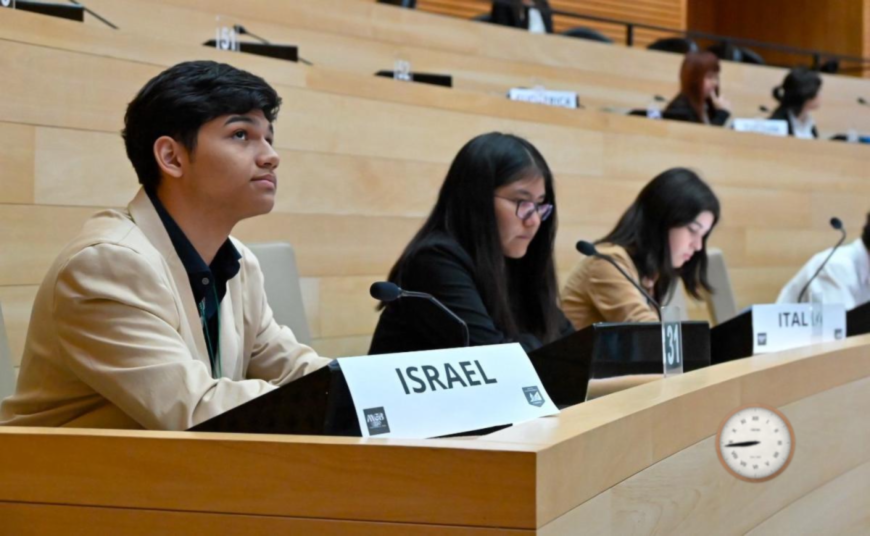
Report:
8:44
